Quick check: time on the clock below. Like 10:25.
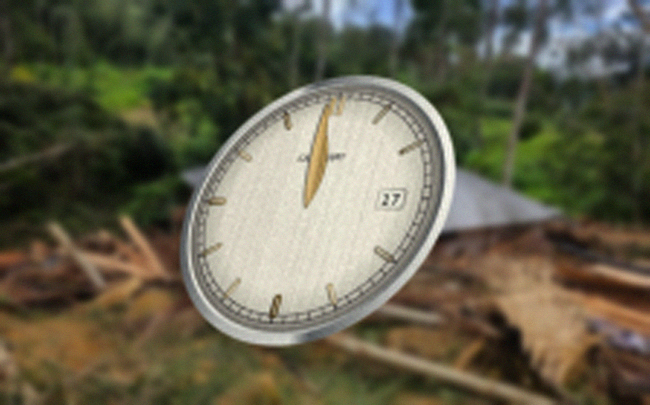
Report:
11:59
